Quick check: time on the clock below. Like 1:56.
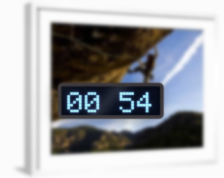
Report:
0:54
